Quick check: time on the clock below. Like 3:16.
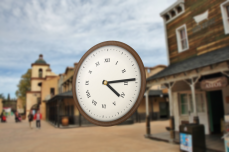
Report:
4:14
